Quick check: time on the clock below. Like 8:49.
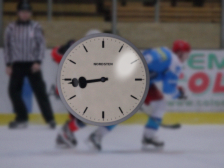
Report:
8:44
